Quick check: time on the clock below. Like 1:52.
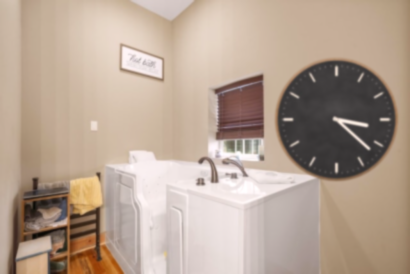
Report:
3:22
